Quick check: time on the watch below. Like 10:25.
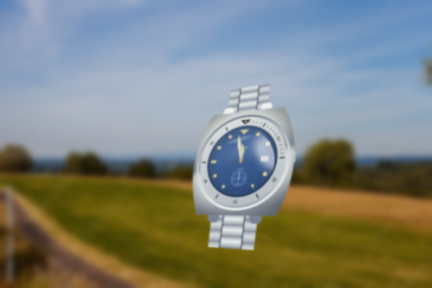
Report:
11:58
